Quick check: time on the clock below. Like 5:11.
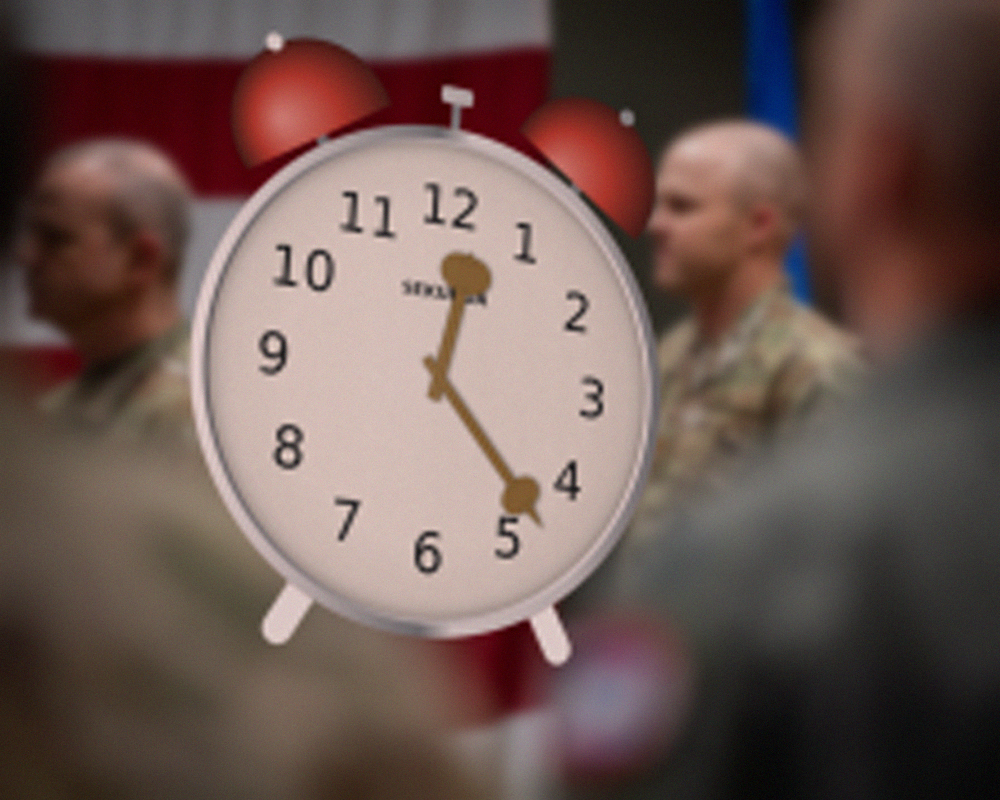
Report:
12:23
